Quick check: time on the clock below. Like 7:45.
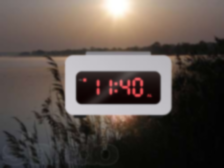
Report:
11:40
